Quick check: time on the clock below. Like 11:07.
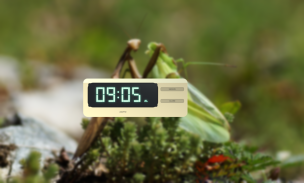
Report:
9:05
